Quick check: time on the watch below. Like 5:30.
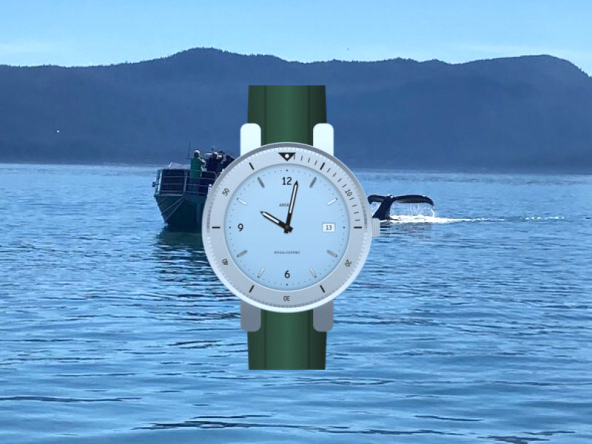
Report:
10:02
